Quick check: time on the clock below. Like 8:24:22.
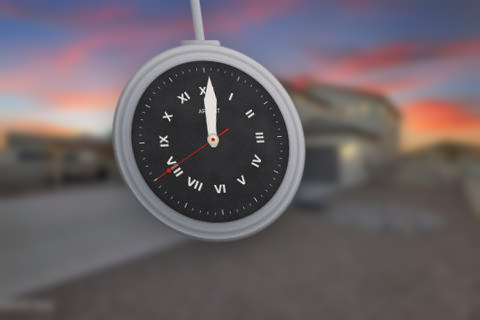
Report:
12:00:40
